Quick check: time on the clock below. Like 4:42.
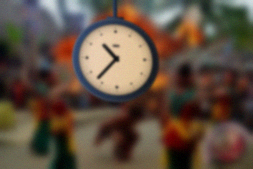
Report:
10:37
